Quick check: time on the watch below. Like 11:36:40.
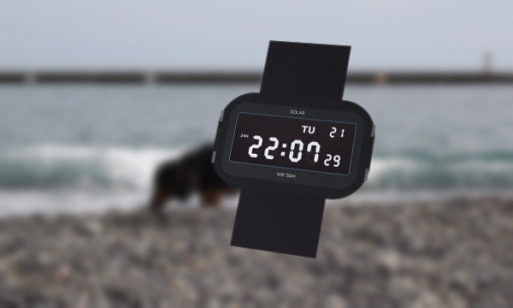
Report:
22:07:29
